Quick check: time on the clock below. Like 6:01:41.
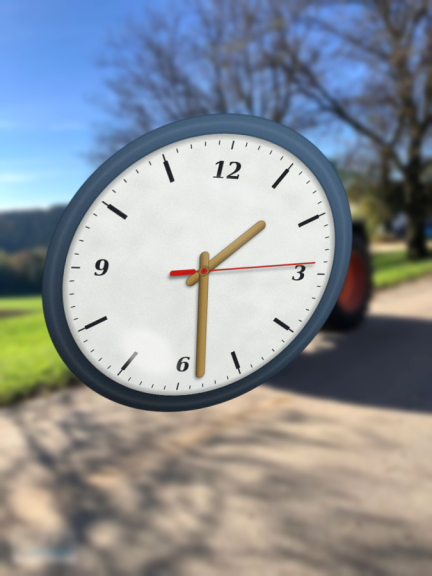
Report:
1:28:14
